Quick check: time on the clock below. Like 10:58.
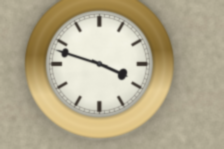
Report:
3:48
